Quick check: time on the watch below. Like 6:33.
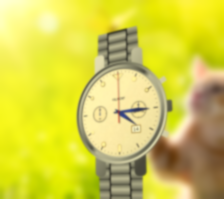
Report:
4:15
